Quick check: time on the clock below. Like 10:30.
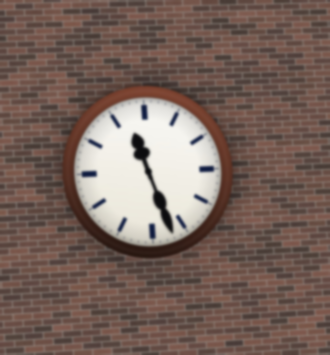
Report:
11:27
